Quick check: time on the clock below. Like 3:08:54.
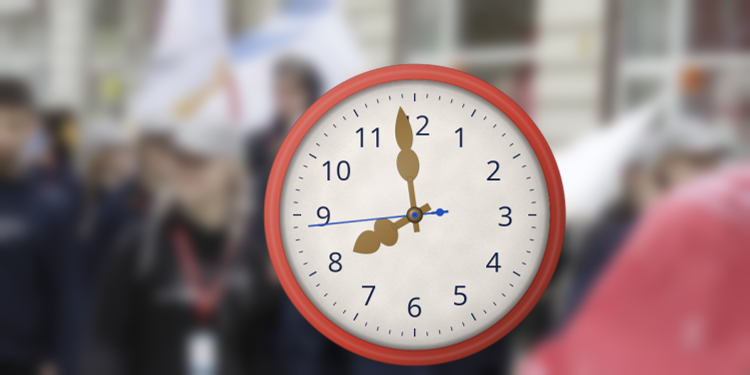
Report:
7:58:44
